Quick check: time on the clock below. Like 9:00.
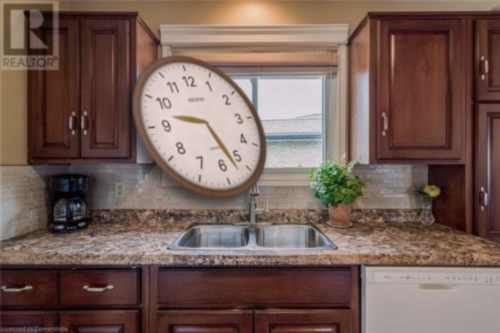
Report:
9:27
